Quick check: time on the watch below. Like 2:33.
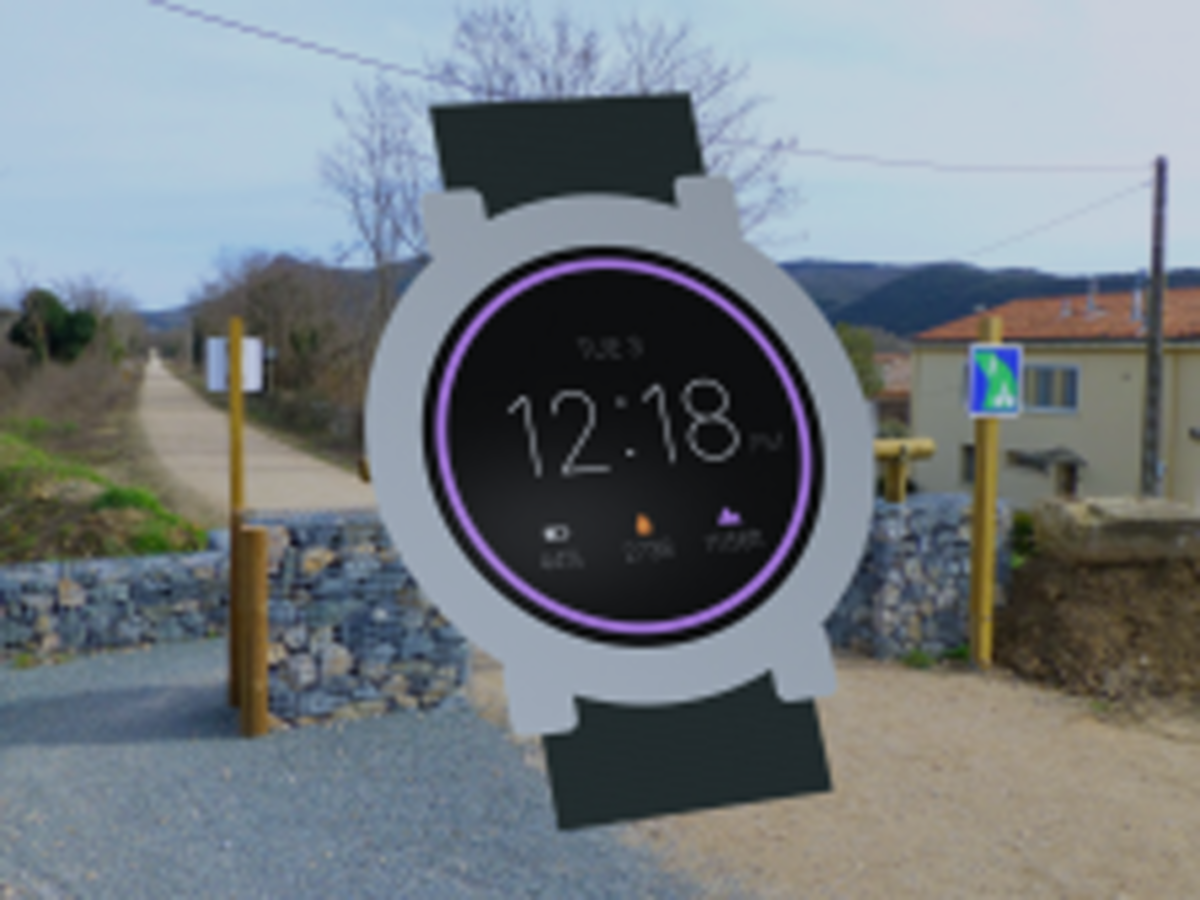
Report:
12:18
